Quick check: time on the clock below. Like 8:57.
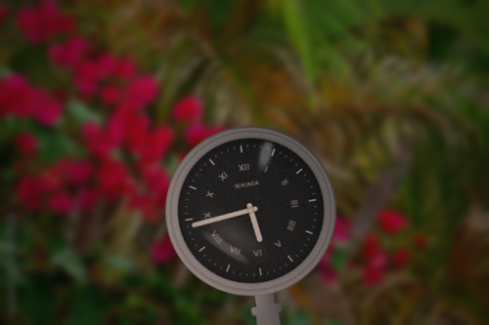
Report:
5:44
